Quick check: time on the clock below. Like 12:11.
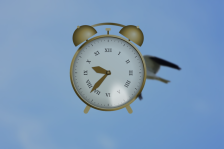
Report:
9:37
